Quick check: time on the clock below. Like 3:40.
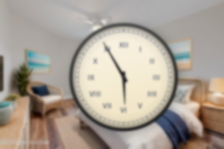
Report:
5:55
